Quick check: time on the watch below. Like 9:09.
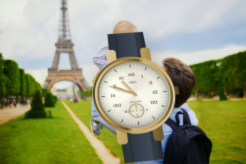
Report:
10:49
